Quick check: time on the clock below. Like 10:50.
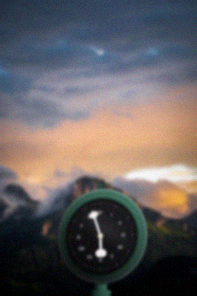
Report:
5:57
